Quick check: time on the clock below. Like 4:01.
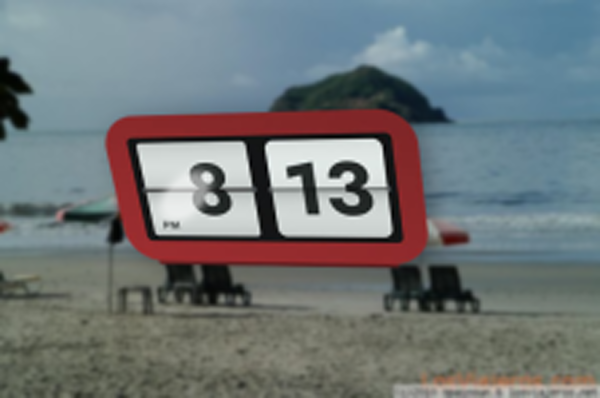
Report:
8:13
